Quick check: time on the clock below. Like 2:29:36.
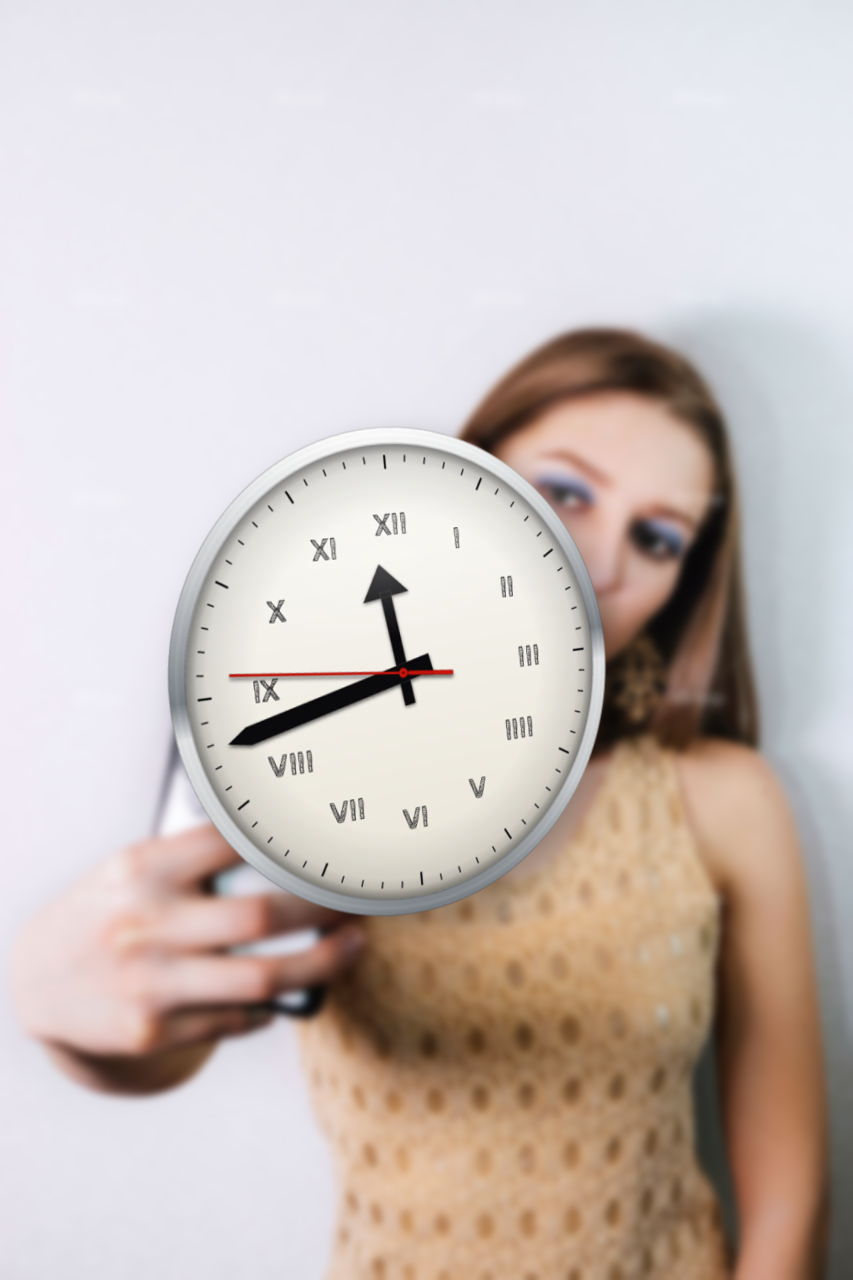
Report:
11:42:46
